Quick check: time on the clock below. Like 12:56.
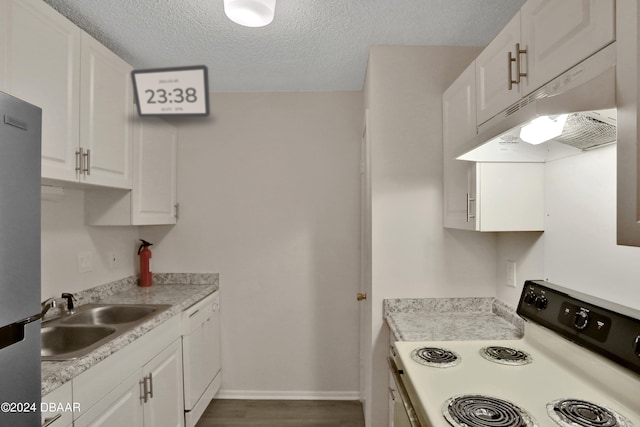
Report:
23:38
